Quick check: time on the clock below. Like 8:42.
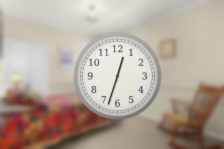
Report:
12:33
